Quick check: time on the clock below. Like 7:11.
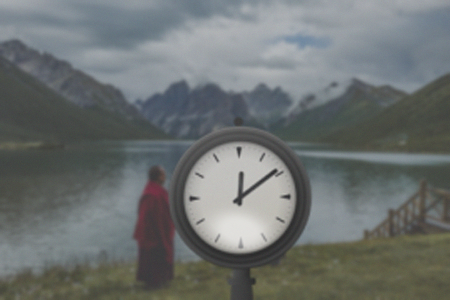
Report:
12:09
